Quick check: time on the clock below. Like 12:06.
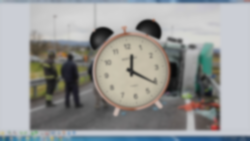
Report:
12:21
